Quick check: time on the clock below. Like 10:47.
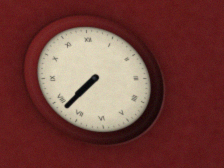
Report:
7:38
